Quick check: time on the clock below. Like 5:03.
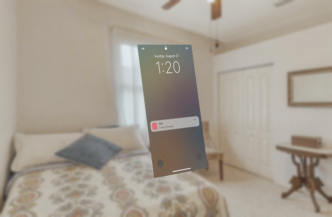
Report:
1:20
